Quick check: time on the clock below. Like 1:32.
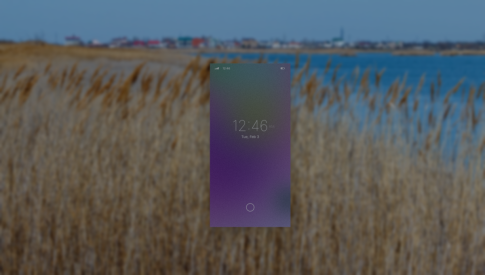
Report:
12:46
